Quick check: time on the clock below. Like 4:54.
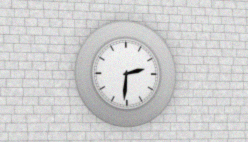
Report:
2:31
